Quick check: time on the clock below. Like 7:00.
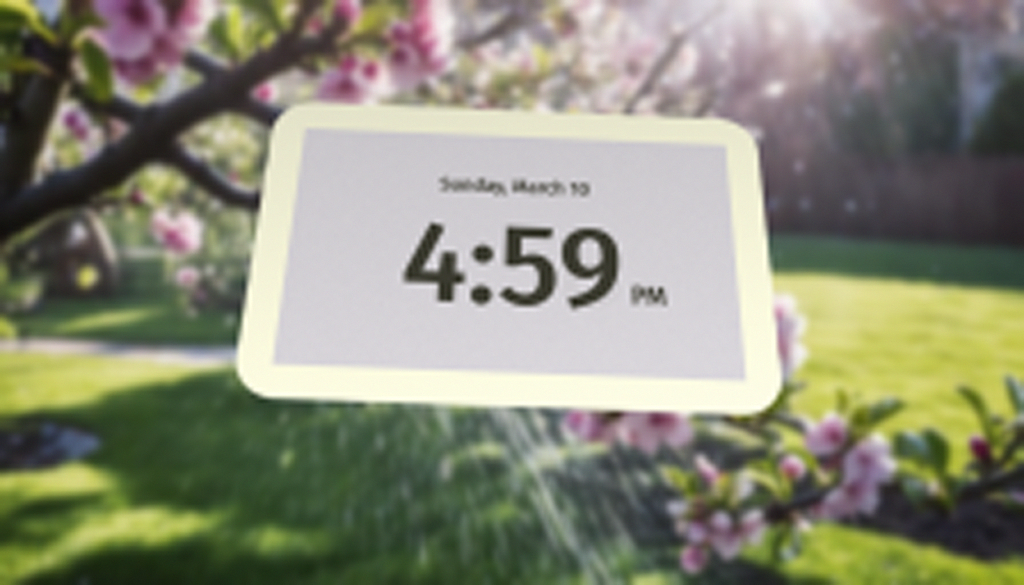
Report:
4:59
